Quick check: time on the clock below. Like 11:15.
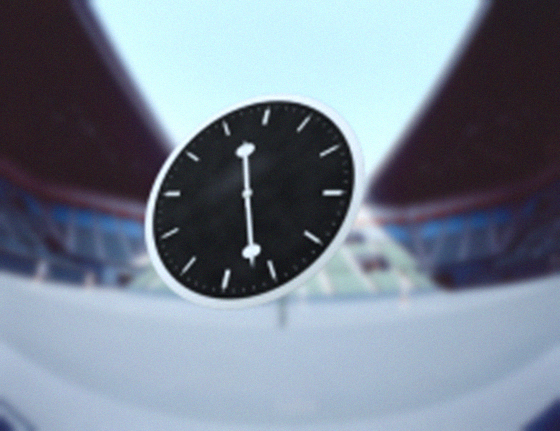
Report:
11:27
